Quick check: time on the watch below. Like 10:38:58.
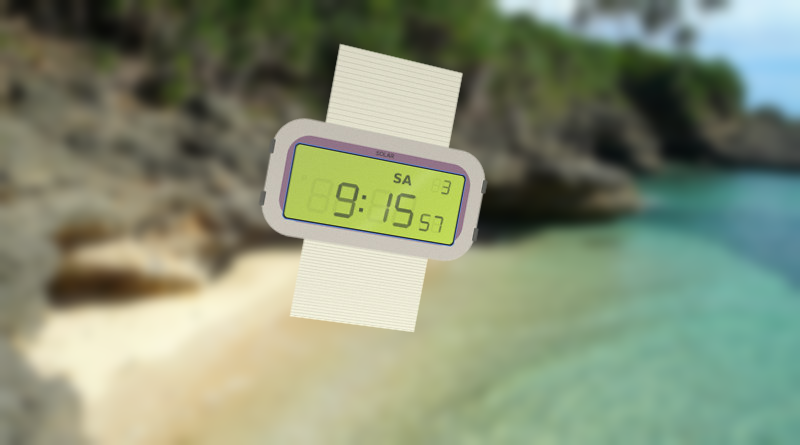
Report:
9:15:57
